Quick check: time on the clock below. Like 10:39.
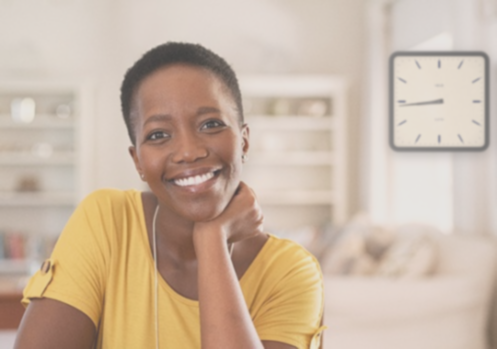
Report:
8:44
